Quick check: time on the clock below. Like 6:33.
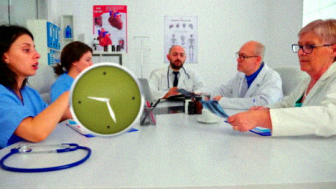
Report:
9:27
